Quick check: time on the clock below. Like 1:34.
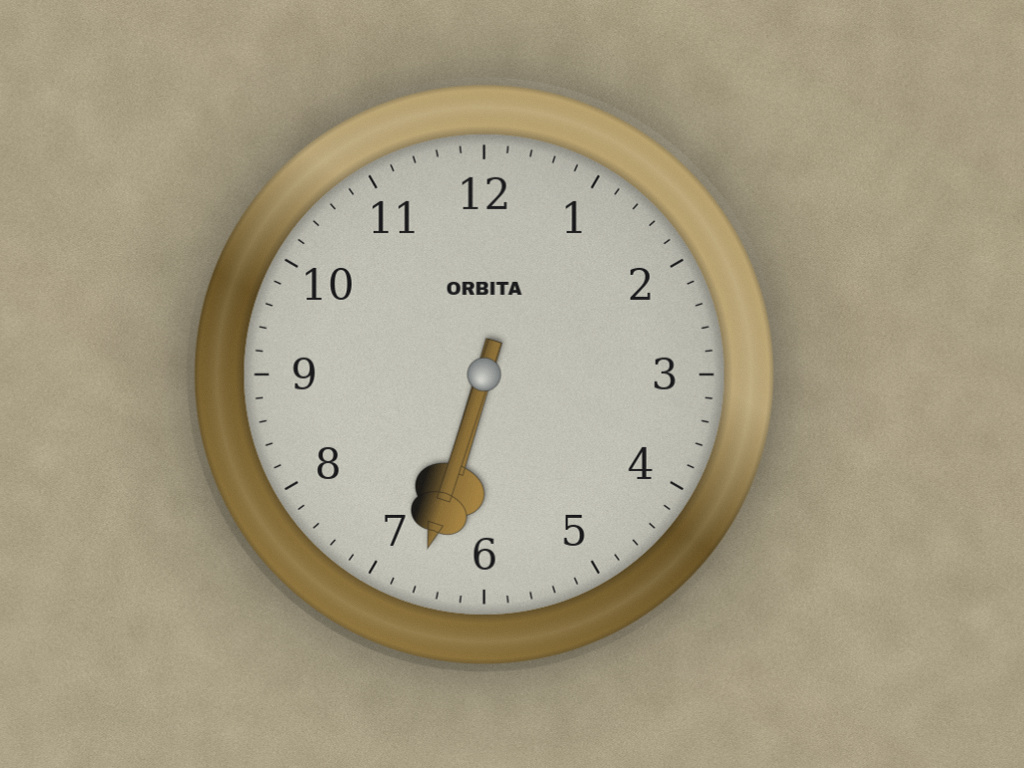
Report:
6:33
